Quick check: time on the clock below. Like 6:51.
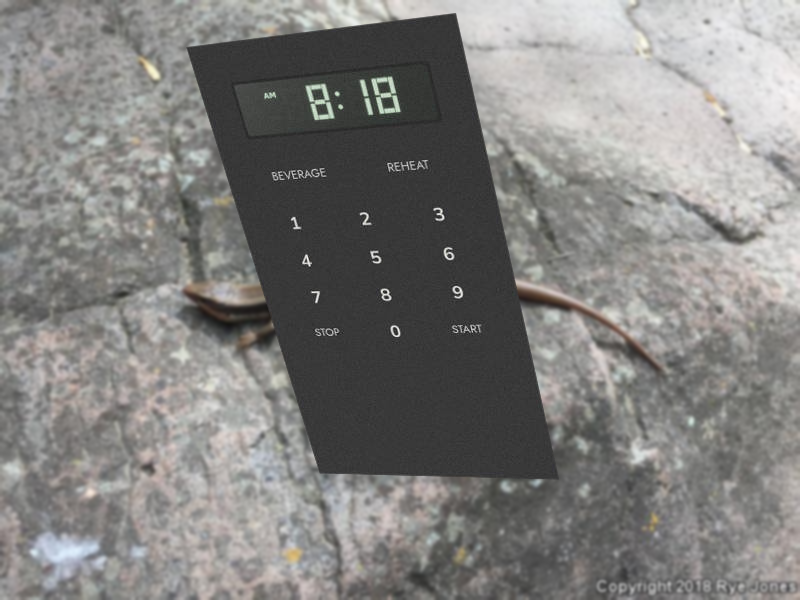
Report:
8:18
